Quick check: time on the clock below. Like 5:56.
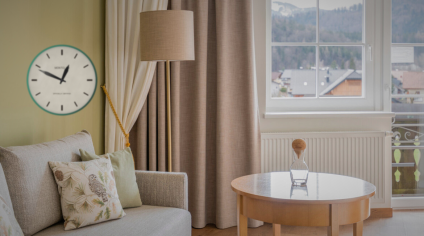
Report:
12:49
